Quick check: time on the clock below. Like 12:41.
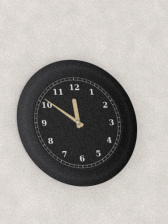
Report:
11:51
